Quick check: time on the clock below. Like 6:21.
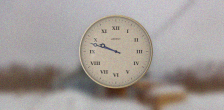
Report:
9:48
